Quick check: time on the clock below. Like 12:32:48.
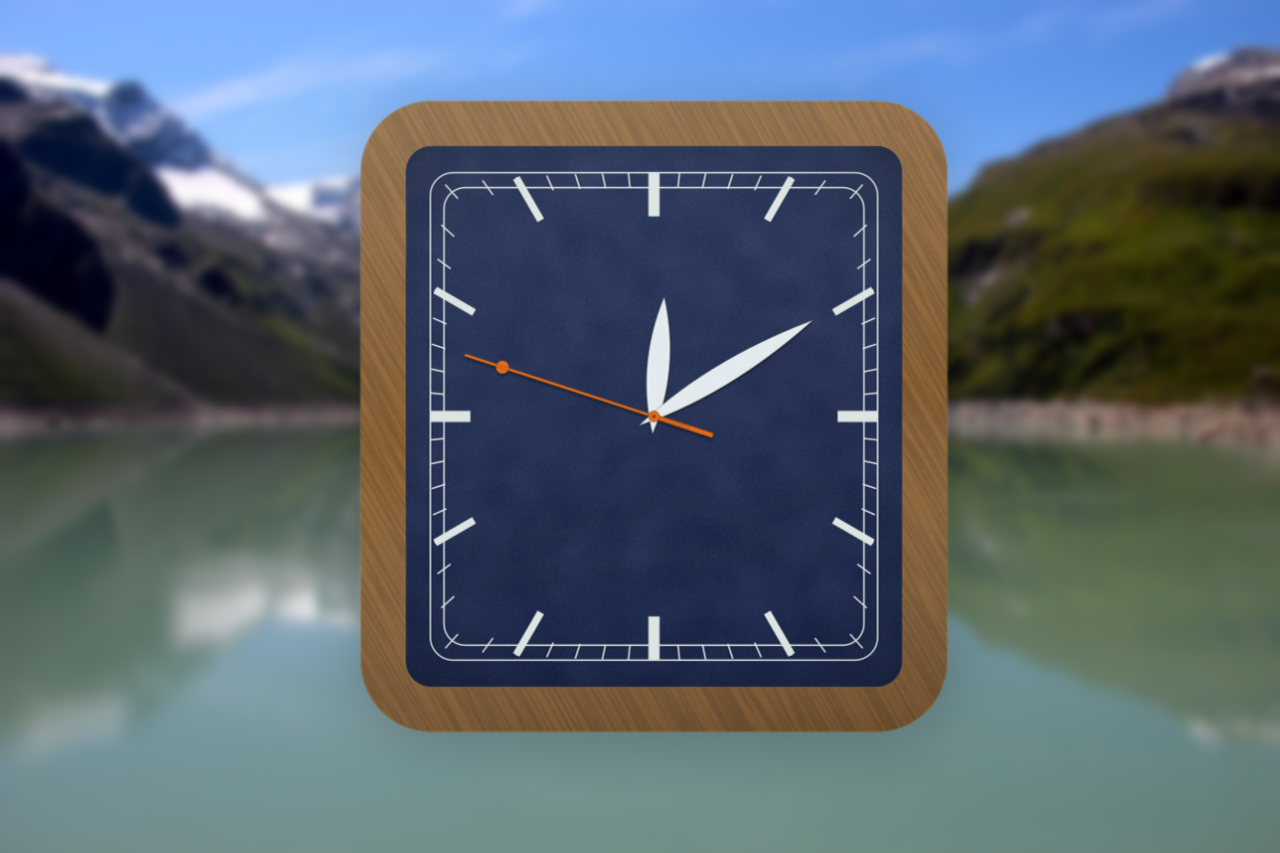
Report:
12:09:48
